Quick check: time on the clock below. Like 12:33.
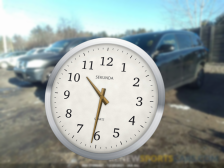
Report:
10:31
